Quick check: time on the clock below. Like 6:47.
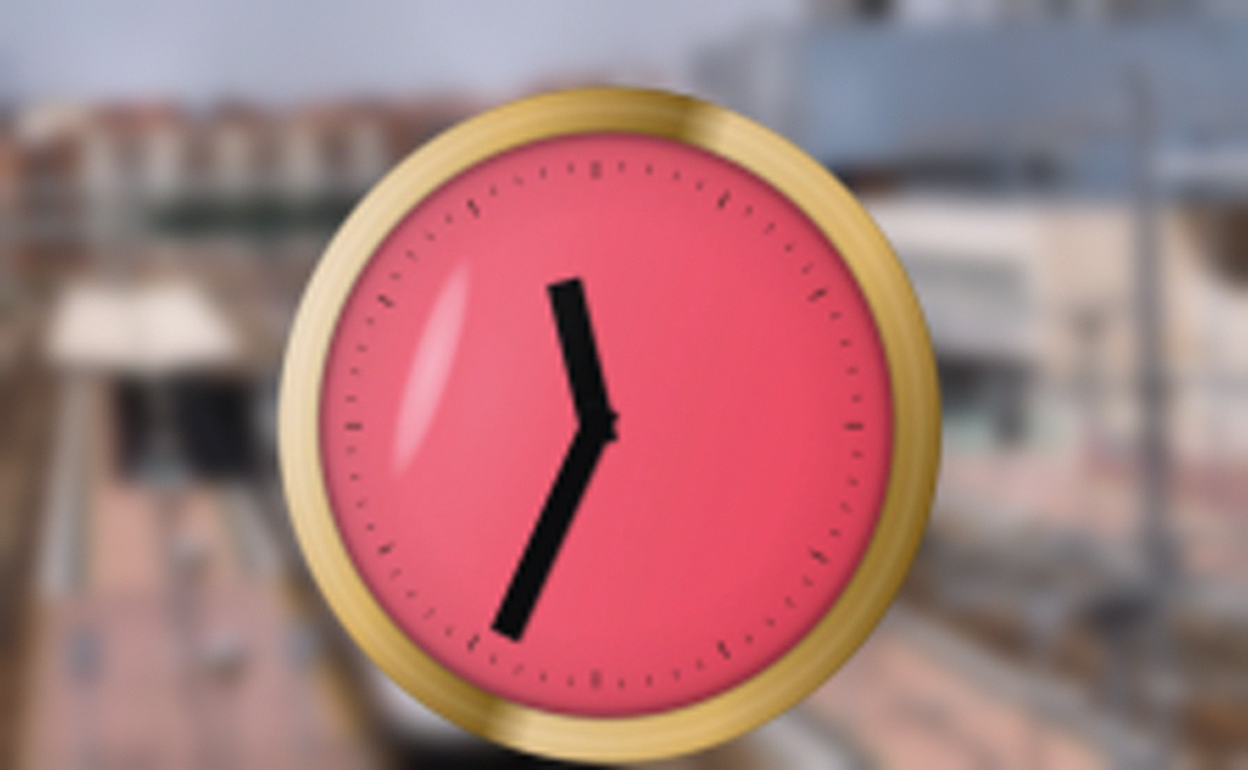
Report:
11:34
